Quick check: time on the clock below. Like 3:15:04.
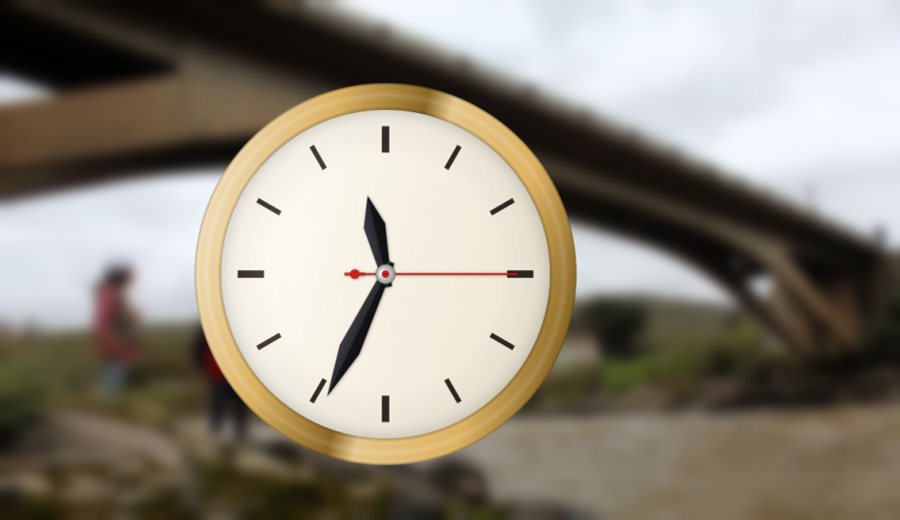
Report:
11:34:15
